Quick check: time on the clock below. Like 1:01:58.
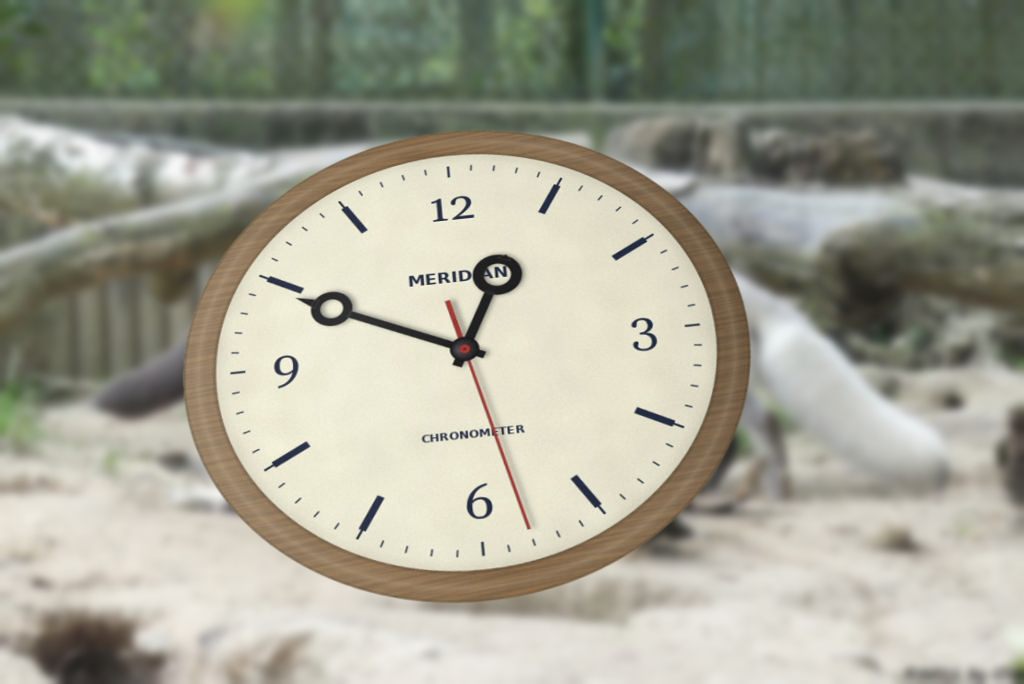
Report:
12:49:28
